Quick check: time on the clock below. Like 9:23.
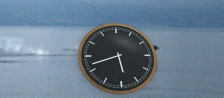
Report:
5:42
